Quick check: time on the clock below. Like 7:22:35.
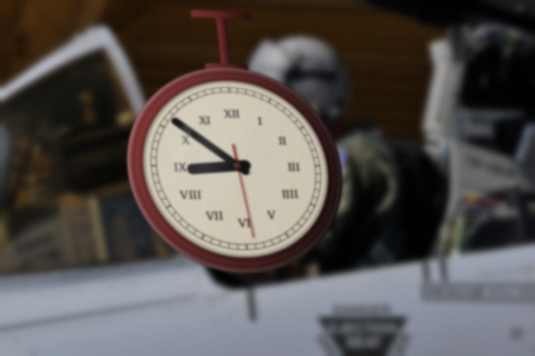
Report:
8:51:29
